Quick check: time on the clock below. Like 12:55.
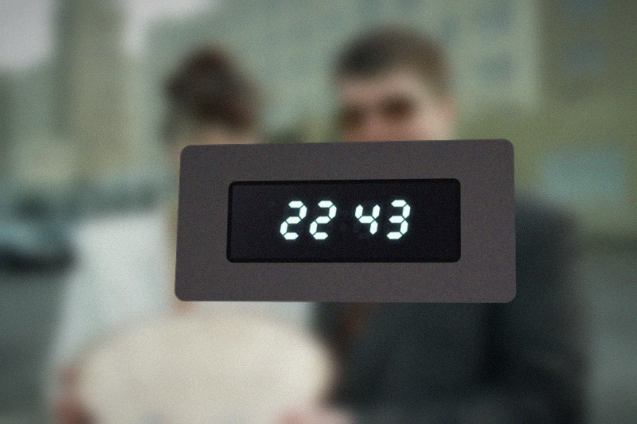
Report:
22:43
